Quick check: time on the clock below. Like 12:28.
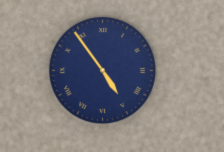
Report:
4:54
